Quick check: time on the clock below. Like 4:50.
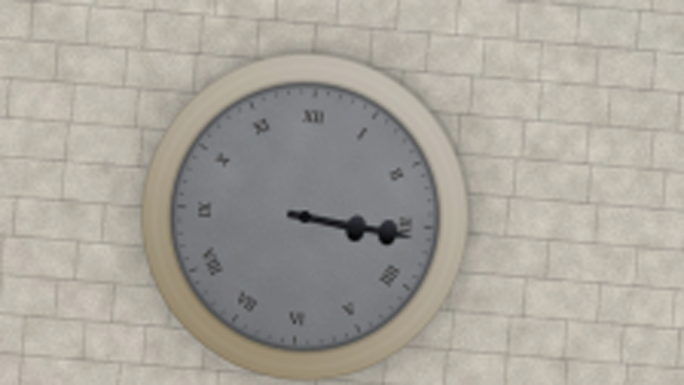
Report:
3:16
